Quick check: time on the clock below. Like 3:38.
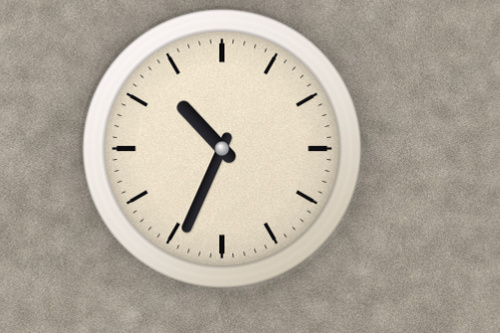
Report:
10:34
